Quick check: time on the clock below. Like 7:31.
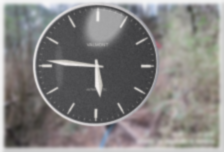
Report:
5:46
